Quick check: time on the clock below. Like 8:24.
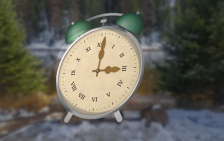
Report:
3:01
